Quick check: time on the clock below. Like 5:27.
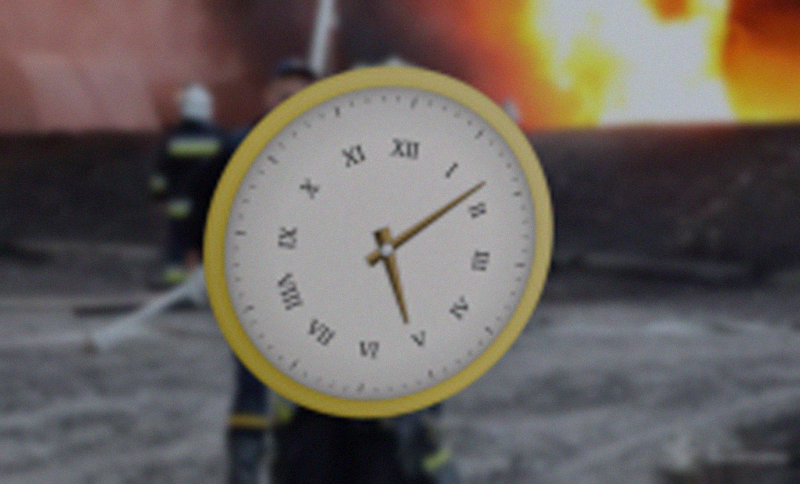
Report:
5:08
